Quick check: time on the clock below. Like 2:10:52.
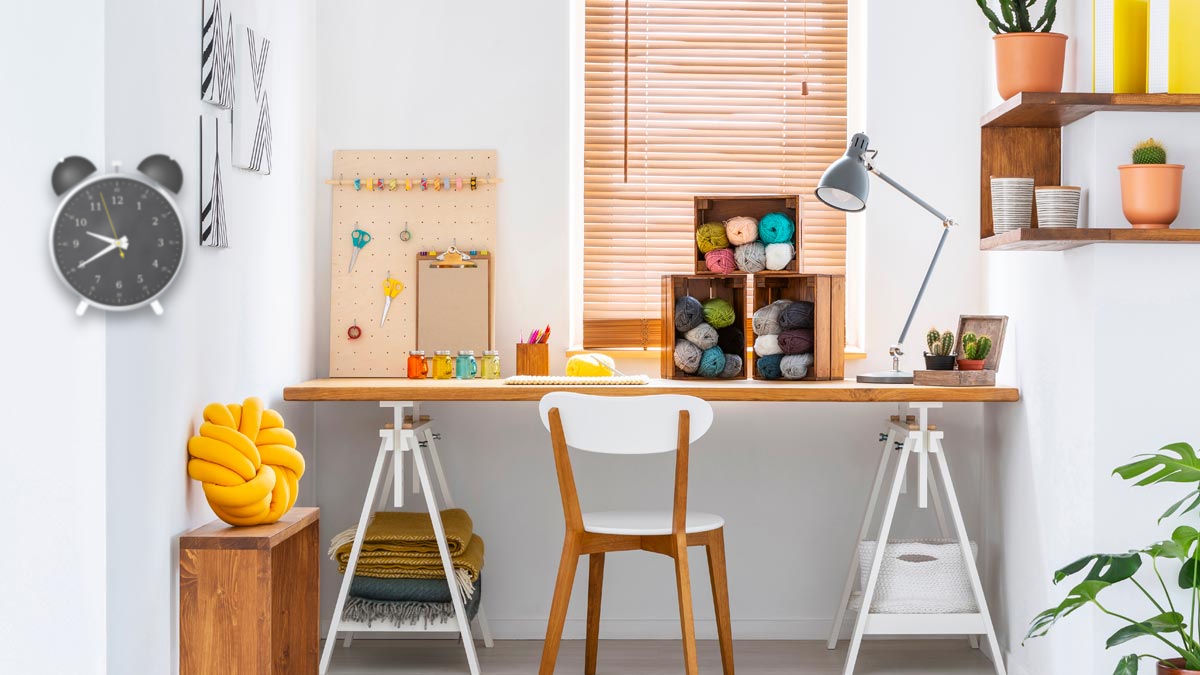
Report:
9:39:57
